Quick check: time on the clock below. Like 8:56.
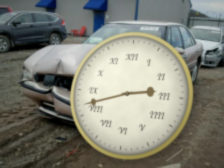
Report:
2:42
